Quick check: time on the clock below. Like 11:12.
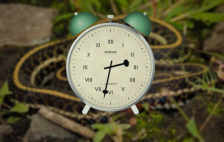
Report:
2:32
